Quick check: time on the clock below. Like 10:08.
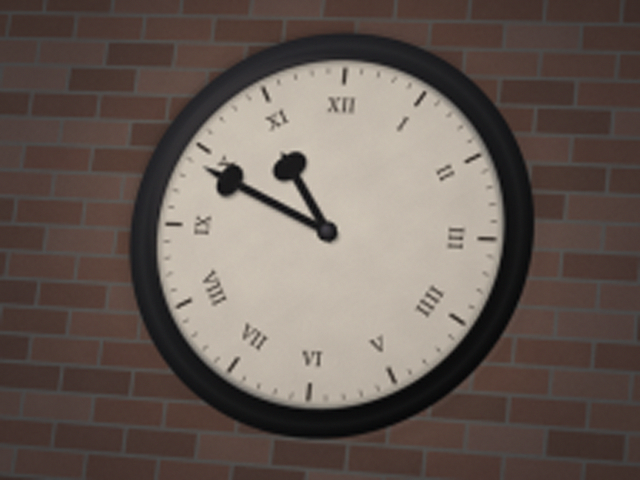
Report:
10:49
